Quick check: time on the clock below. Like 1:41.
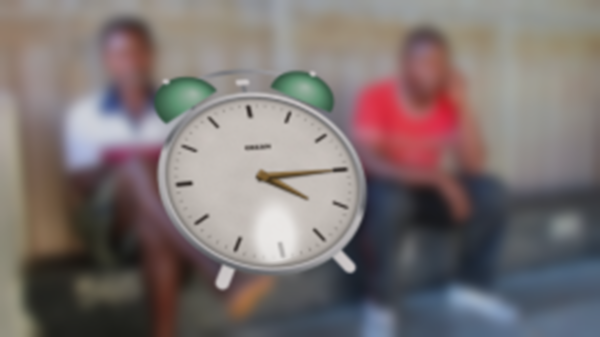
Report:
4:15
